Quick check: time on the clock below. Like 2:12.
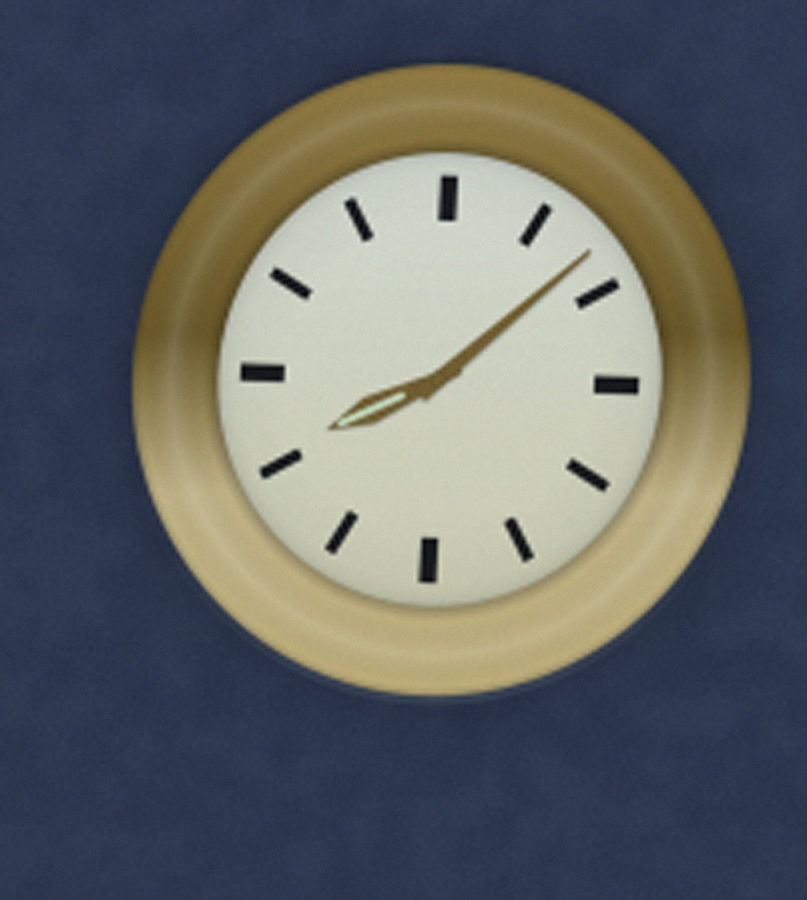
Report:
8:08
